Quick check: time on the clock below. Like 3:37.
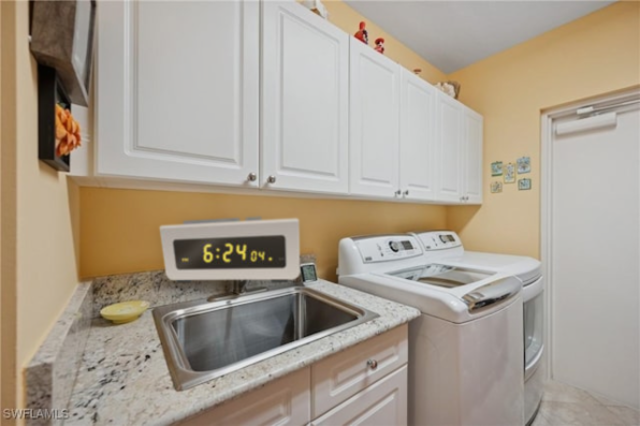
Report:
6:24
